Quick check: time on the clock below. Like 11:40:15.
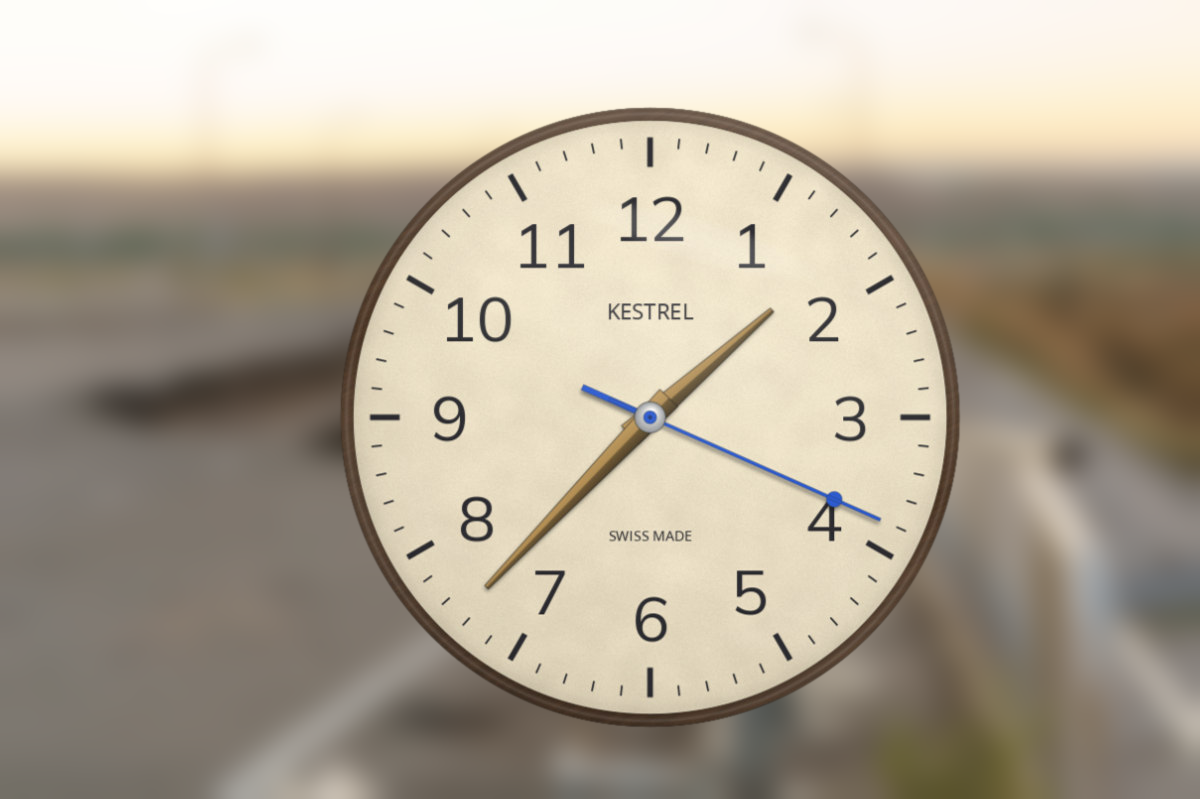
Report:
1:37:19
